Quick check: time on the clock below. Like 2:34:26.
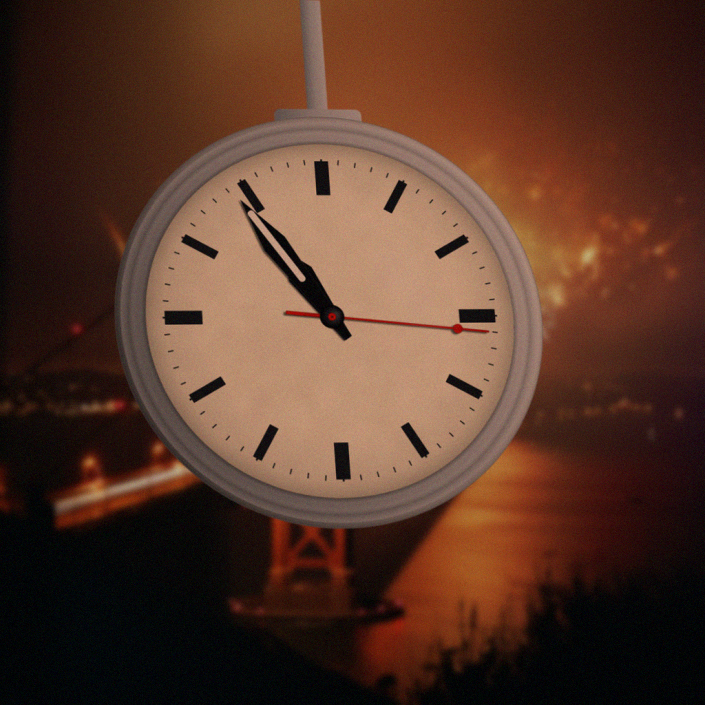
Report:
10:54:16
